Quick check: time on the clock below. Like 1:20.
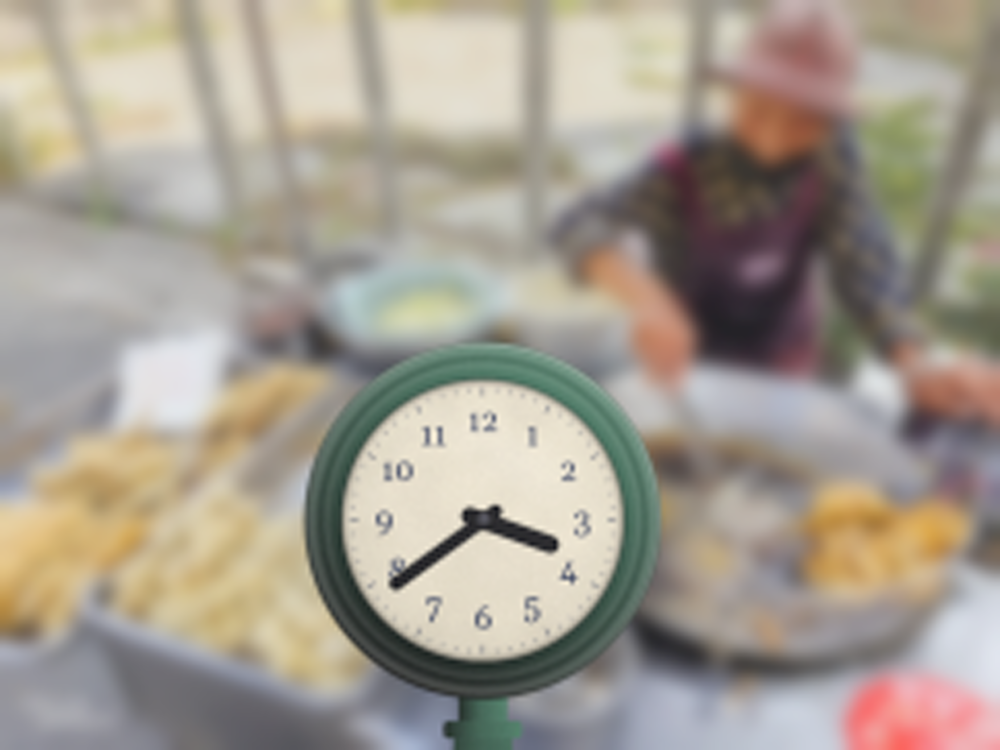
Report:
3:39
